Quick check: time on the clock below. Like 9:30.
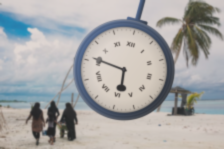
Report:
5:46
